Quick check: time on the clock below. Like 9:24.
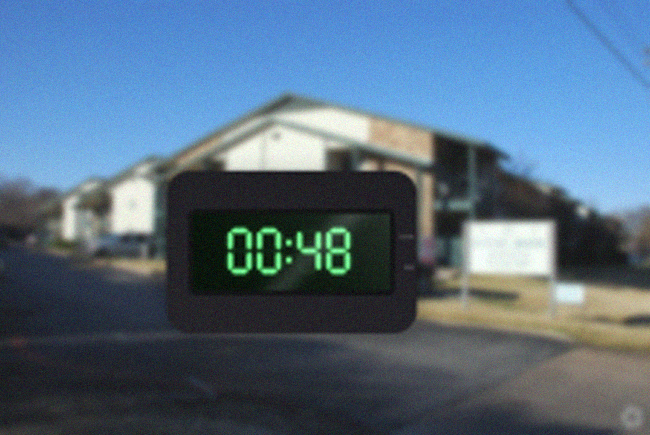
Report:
0:48
